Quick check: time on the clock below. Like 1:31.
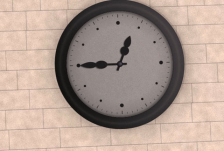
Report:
12:45
